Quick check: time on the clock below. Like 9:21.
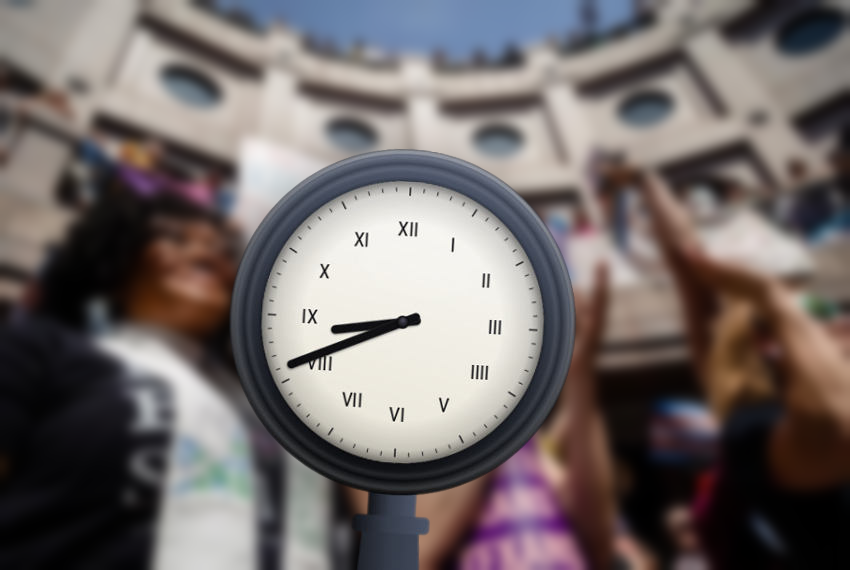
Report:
8:41
